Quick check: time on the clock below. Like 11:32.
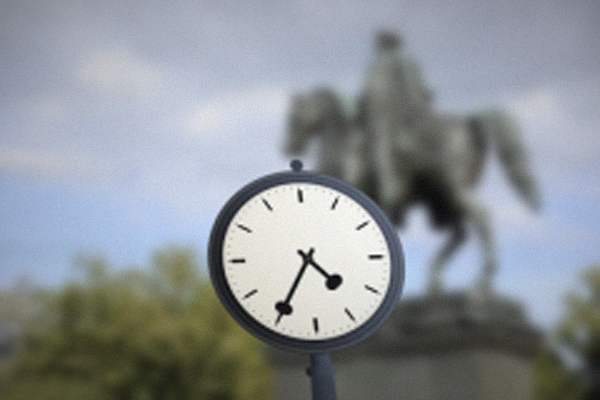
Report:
4:35
